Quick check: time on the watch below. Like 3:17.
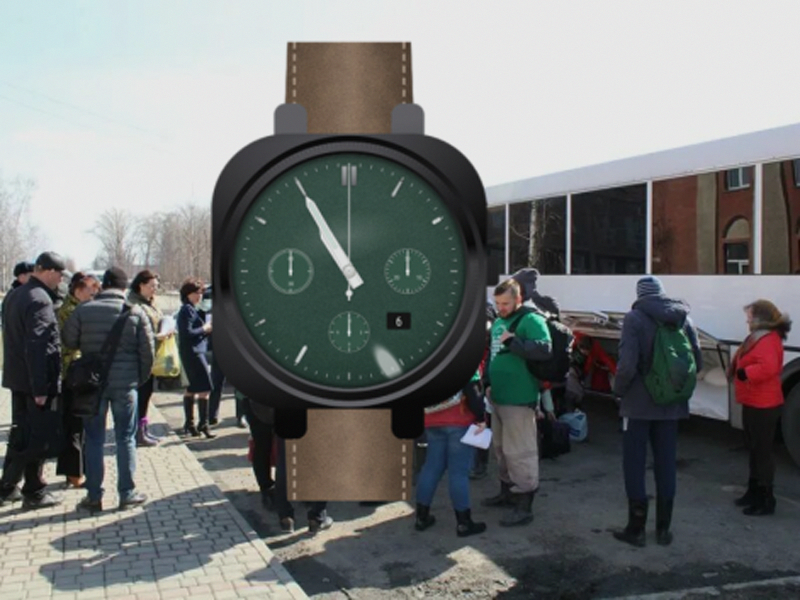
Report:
10:55
